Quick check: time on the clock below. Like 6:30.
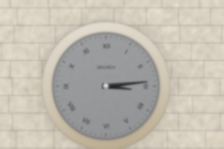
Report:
3:14
